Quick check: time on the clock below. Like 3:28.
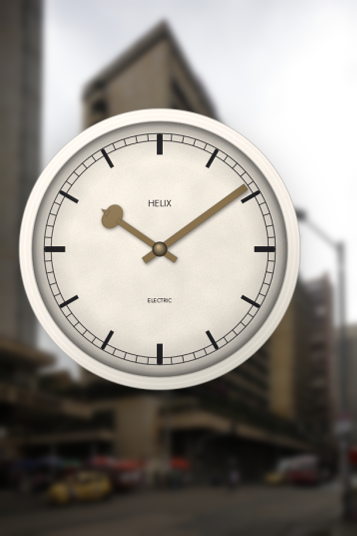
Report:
10:09
